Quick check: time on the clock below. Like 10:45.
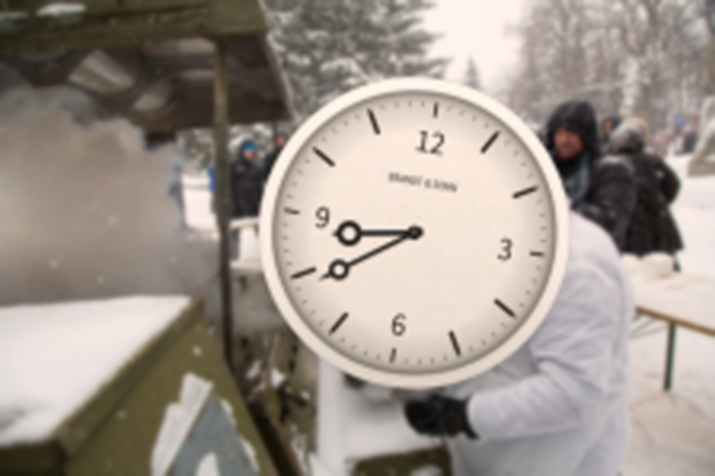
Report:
8:39
